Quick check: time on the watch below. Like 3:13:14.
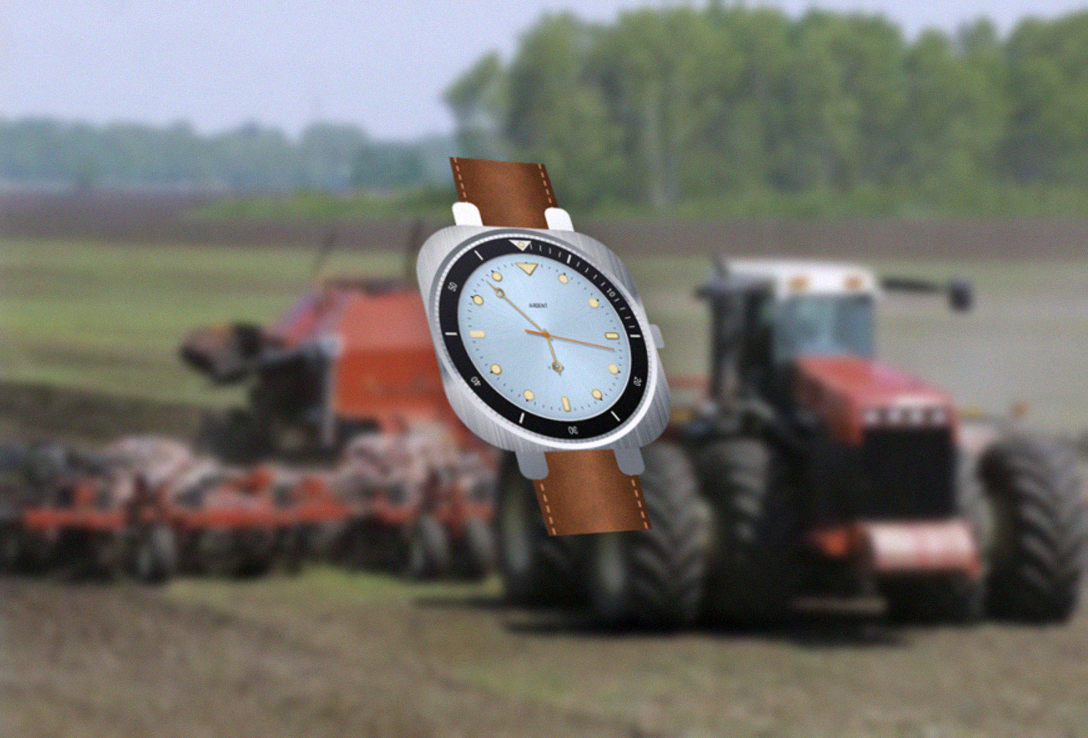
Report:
5:53:17
